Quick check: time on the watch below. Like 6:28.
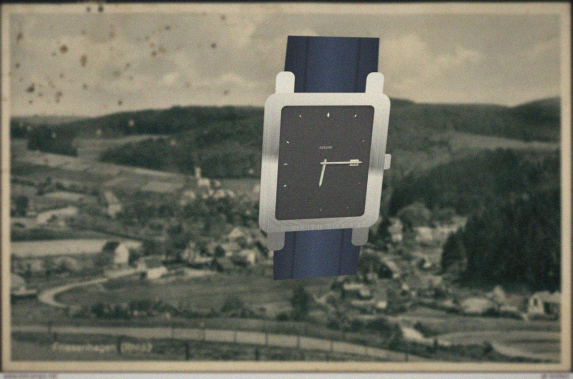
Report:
6:15
